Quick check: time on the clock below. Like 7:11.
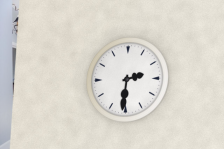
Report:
2:31
